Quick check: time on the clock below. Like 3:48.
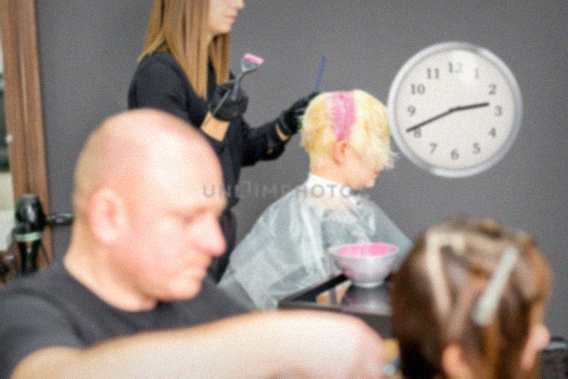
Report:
2:41
